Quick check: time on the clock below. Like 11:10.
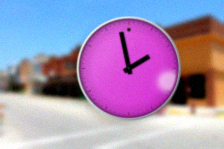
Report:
1:58
